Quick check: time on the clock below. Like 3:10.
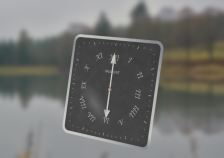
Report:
6:00
